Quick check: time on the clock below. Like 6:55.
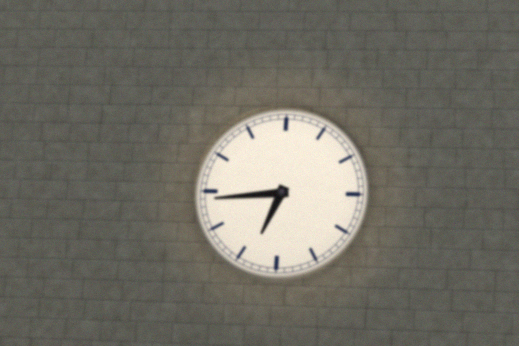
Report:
6:44
